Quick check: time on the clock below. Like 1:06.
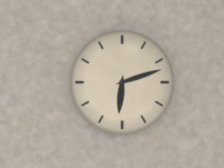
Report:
6:12
